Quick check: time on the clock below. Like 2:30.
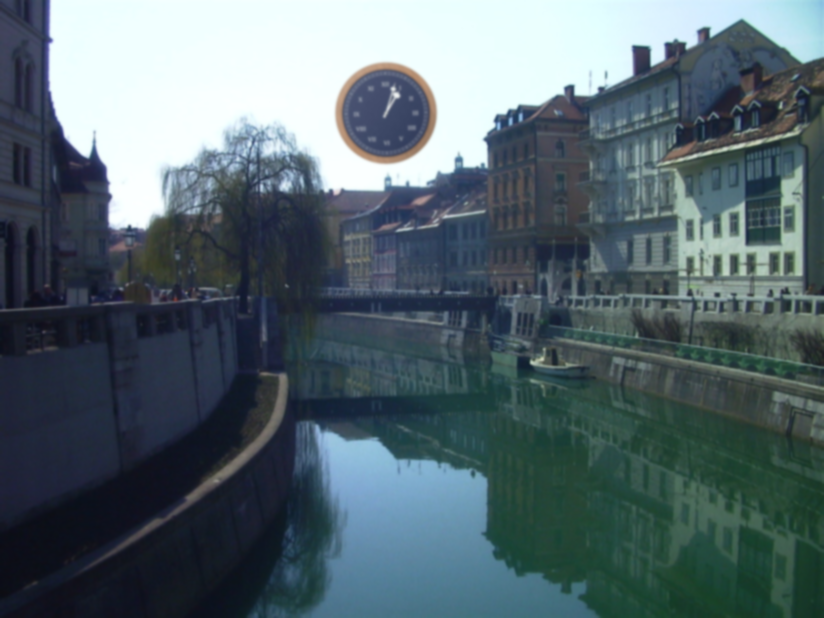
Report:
1:03
